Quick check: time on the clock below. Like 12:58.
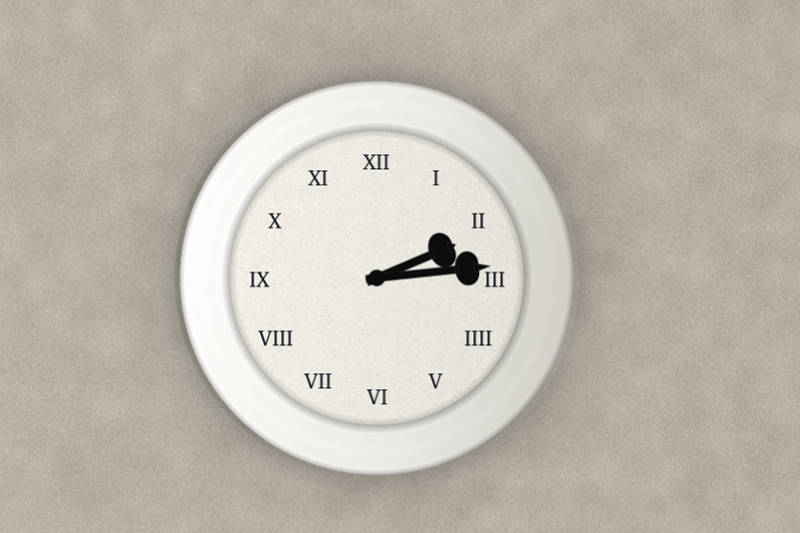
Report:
2:14
